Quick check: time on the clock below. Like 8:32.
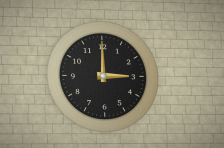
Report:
3:00
